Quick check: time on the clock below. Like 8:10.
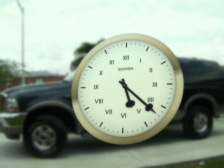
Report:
5:22
